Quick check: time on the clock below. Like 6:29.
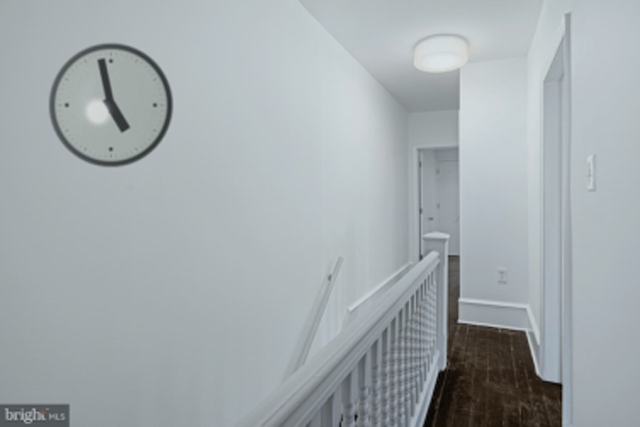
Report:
4:58
